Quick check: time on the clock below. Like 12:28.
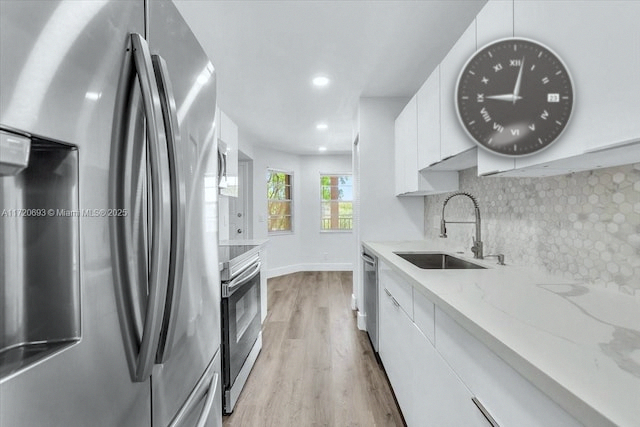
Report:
9:02
